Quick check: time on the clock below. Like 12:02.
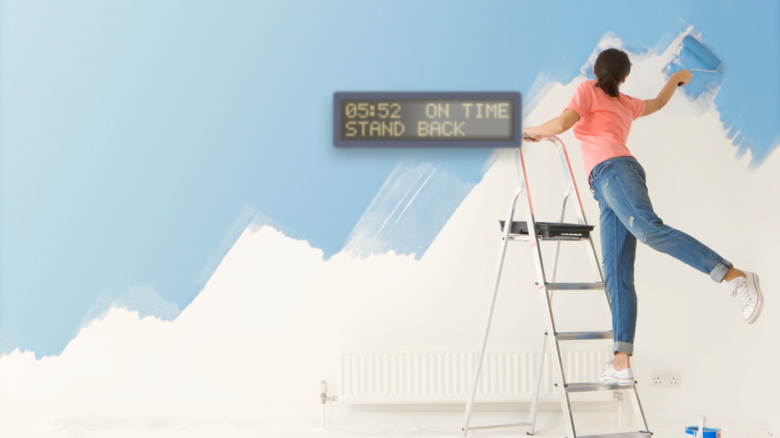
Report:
5:52
